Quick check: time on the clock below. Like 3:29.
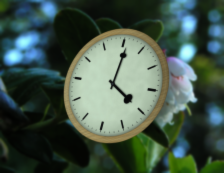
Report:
4:01
